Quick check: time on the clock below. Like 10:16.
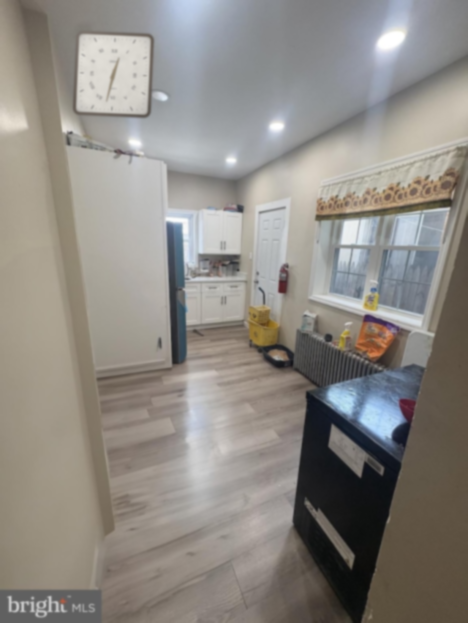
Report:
12:32
